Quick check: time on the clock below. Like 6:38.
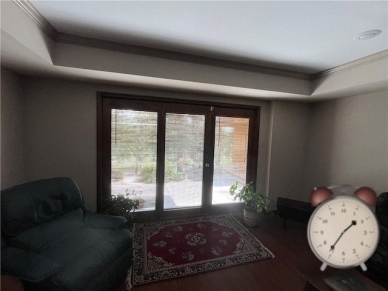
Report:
1:36
